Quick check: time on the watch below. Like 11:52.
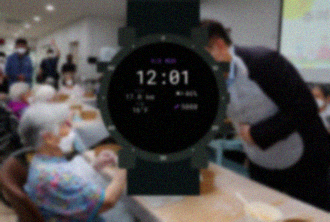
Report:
12:01
